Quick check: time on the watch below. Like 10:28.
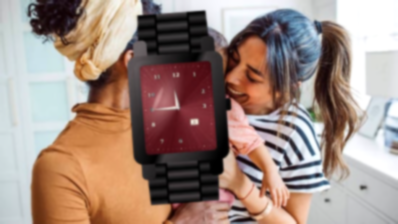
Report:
11:45
